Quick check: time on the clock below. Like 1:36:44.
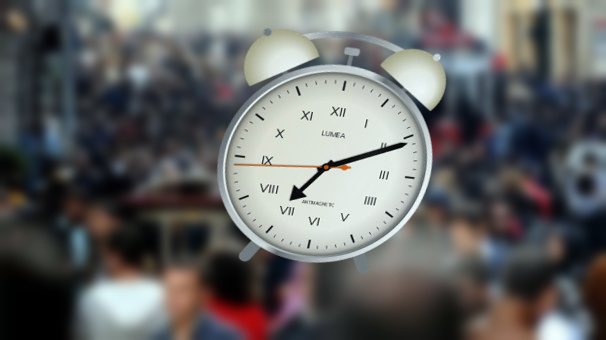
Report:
7:10:44
